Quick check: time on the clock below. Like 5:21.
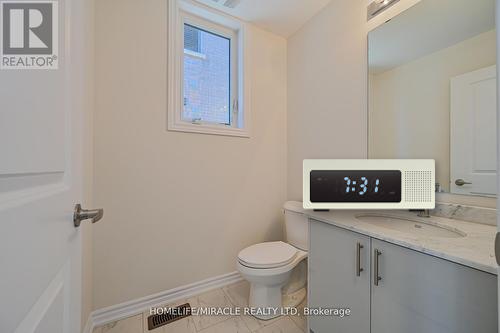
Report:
7:31
